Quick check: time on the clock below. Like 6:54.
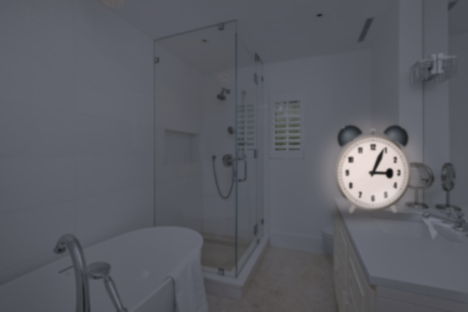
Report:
3:04
